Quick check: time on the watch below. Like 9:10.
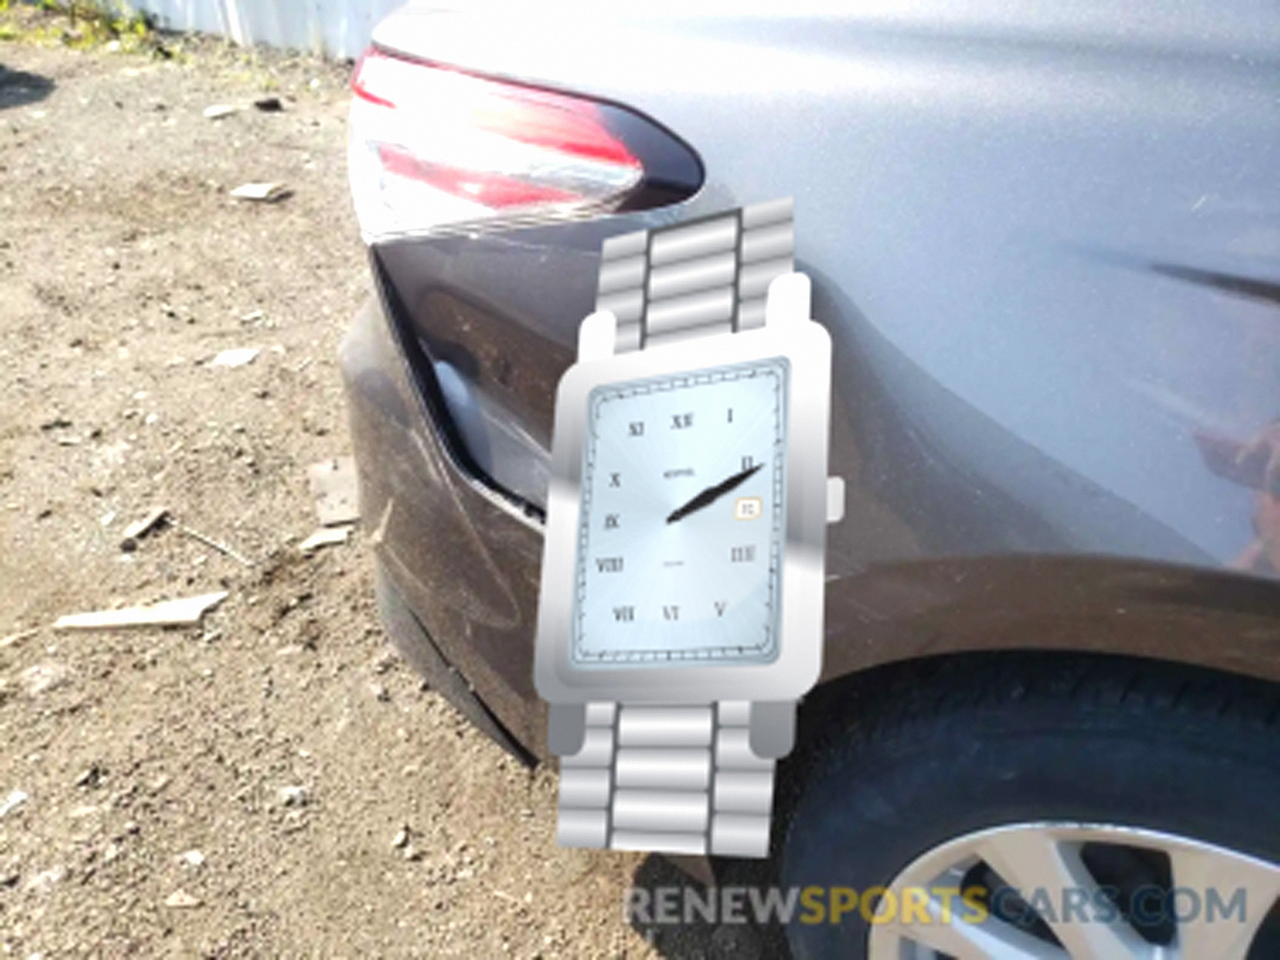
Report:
2:11
